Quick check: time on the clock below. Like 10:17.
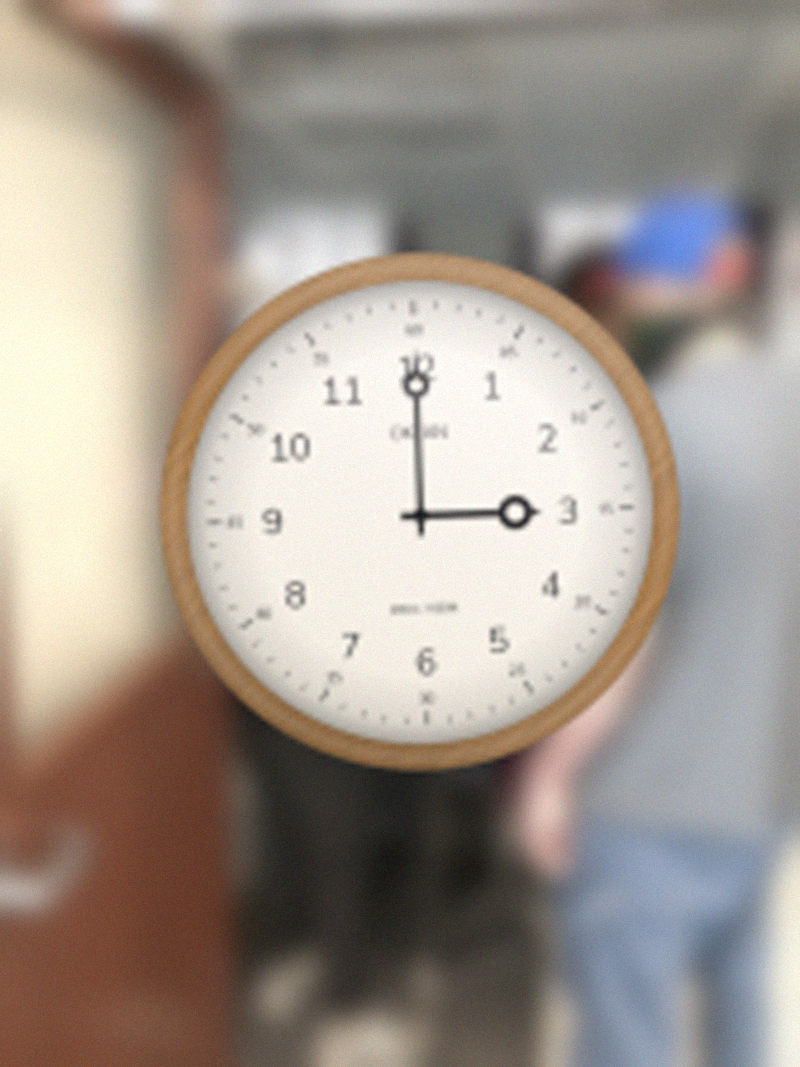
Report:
3:00
